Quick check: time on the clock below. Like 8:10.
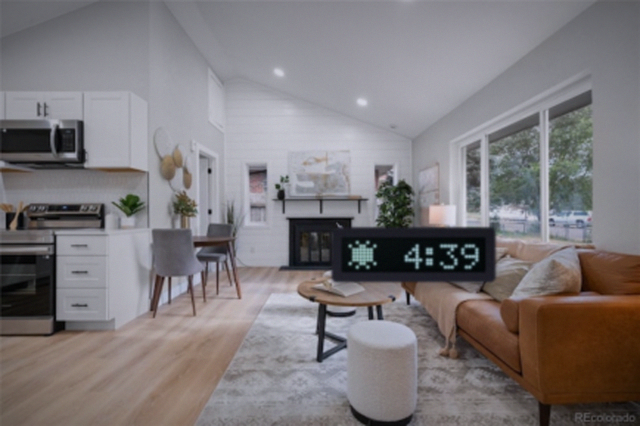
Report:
4:39
